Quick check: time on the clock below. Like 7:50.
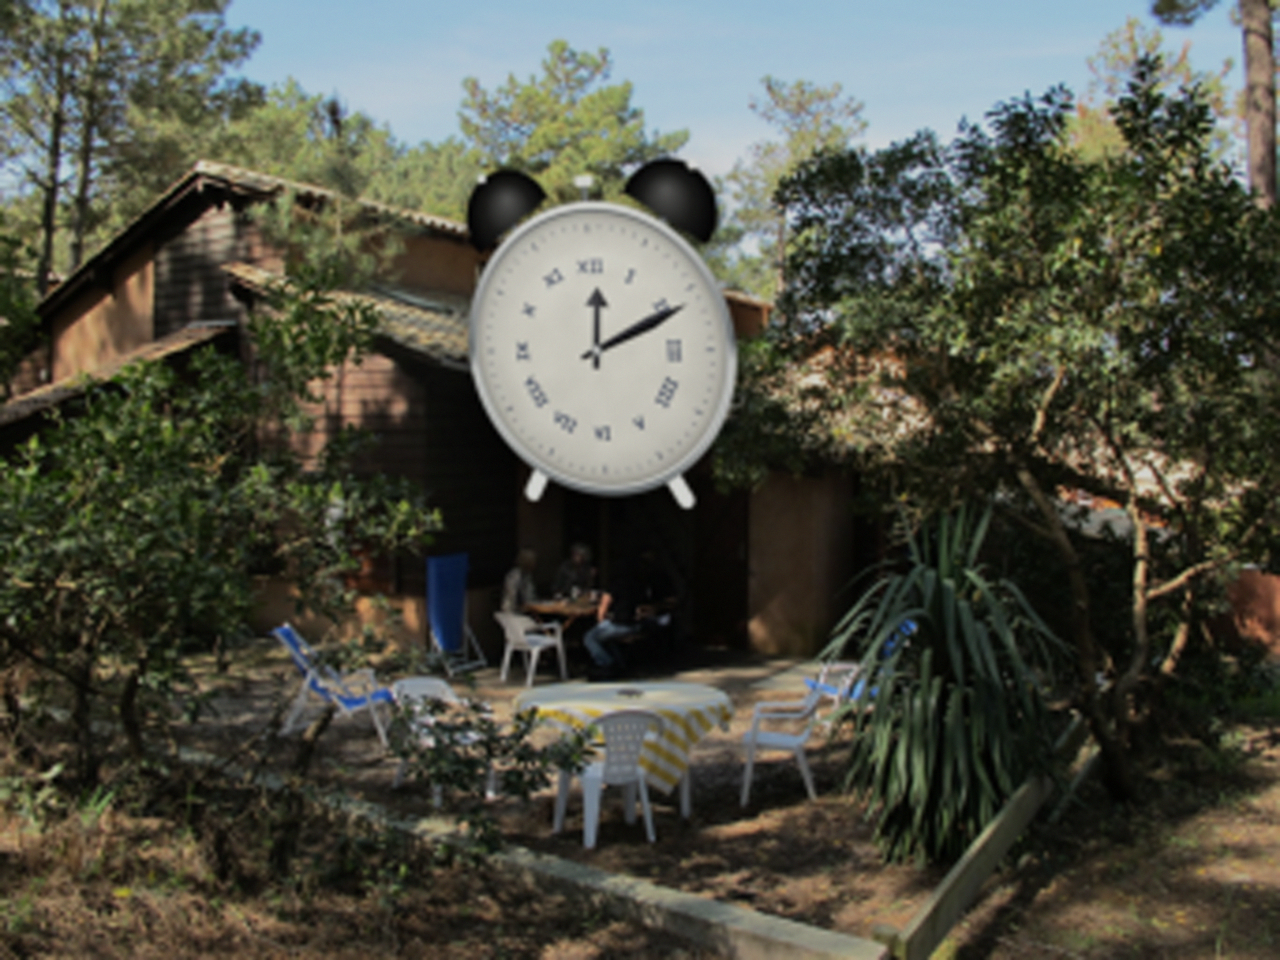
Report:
12:11
